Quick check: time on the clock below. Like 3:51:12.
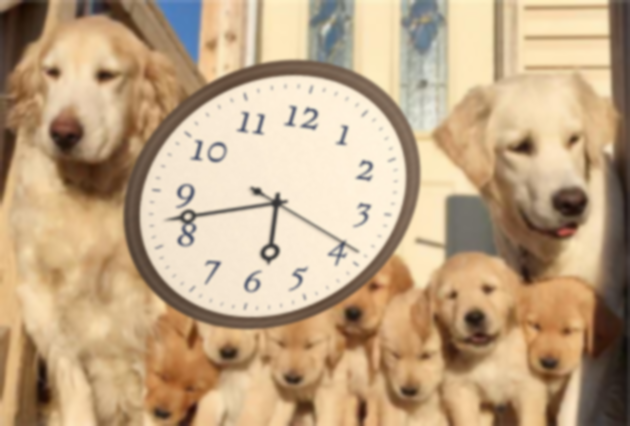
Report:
5:42:19
